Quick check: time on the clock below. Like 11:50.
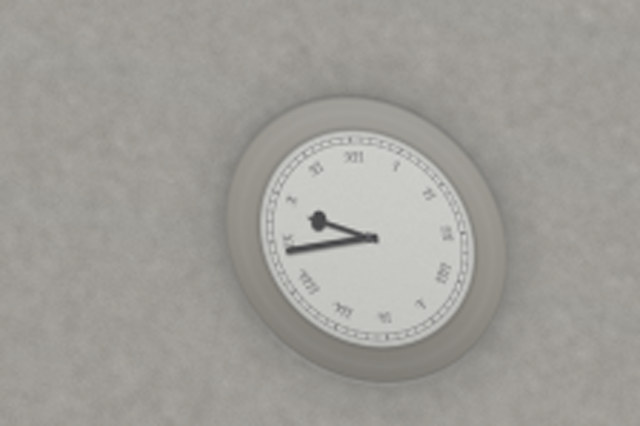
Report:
9:44
